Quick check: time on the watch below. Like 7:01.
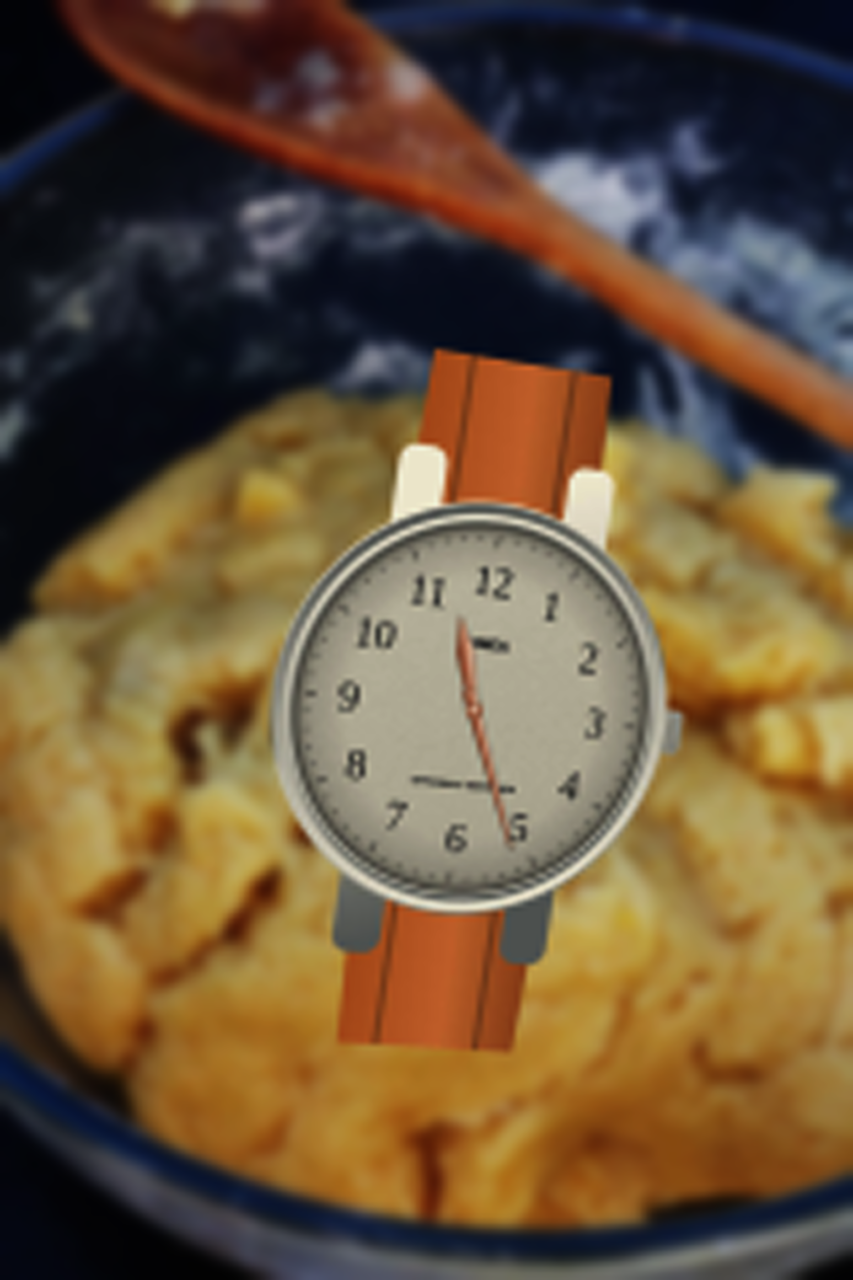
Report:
11:26
